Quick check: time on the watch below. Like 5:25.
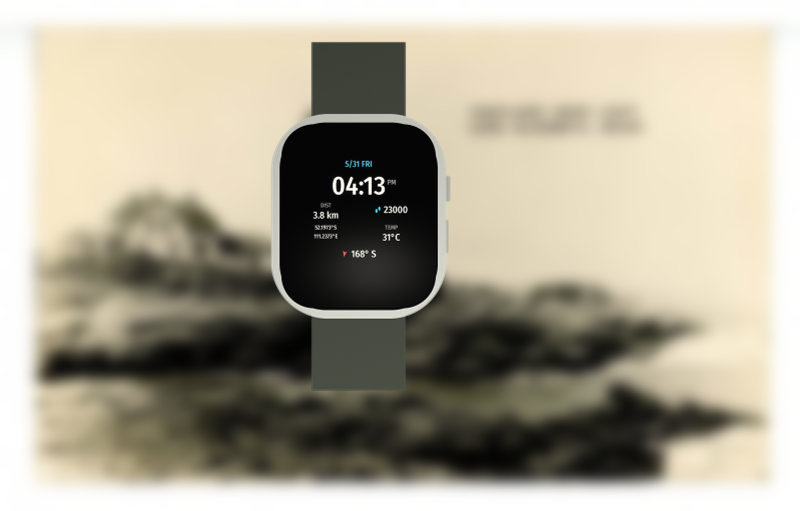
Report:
4:13
